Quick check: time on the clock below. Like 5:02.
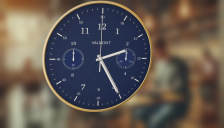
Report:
2:25
